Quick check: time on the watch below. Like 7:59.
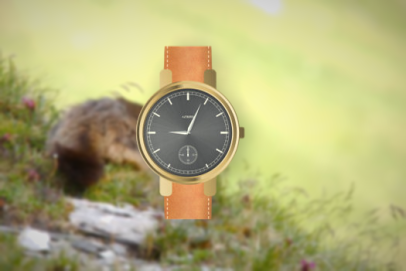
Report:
9:04
